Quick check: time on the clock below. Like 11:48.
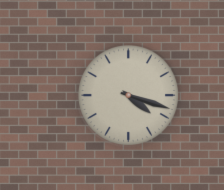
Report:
4:18
